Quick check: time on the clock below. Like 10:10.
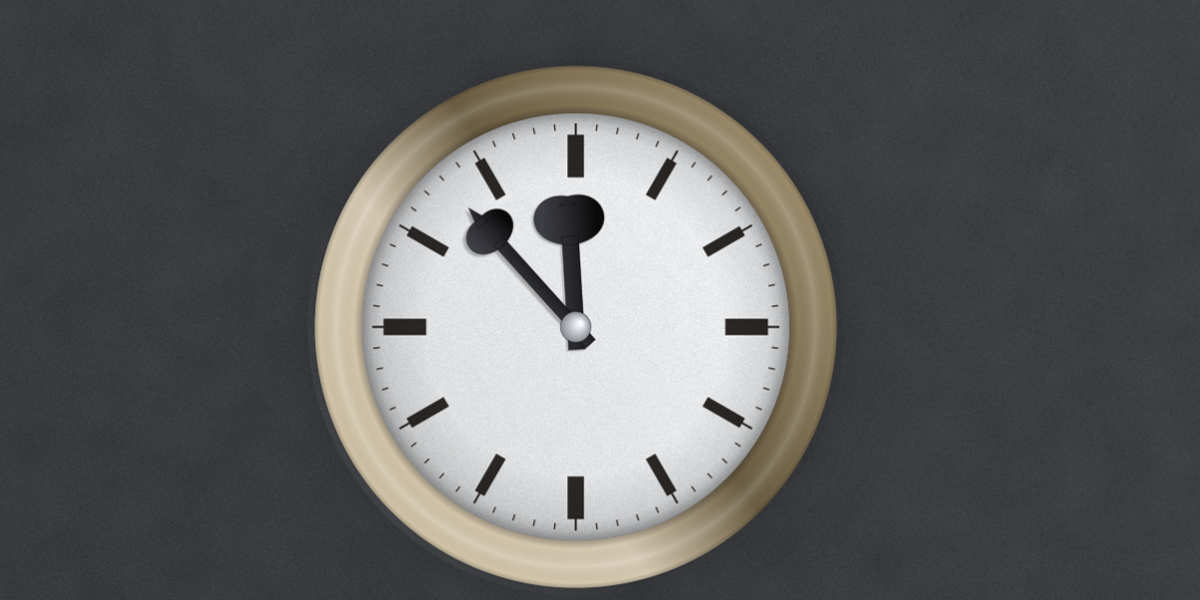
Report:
11:53
